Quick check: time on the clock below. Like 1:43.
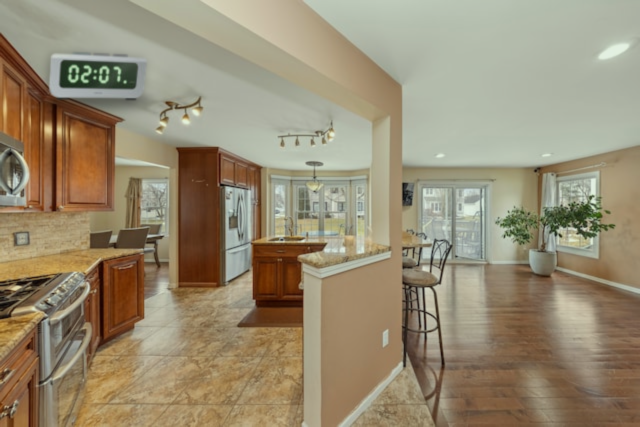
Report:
2:07
